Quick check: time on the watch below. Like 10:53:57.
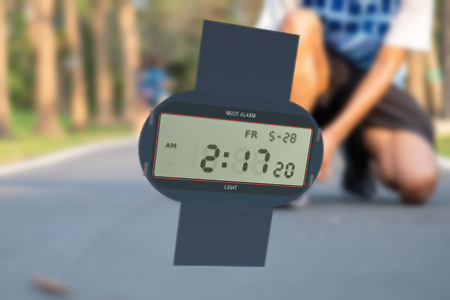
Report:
2:17:20
